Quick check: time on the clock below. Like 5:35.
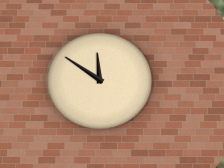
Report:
11:51
